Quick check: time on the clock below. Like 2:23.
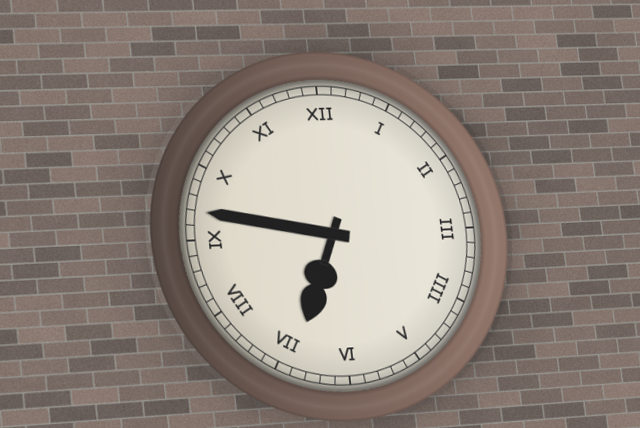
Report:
6:47
